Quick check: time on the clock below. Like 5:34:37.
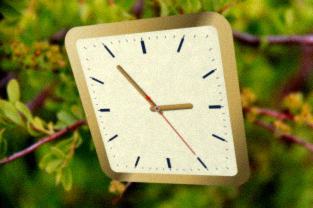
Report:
2:54:25
